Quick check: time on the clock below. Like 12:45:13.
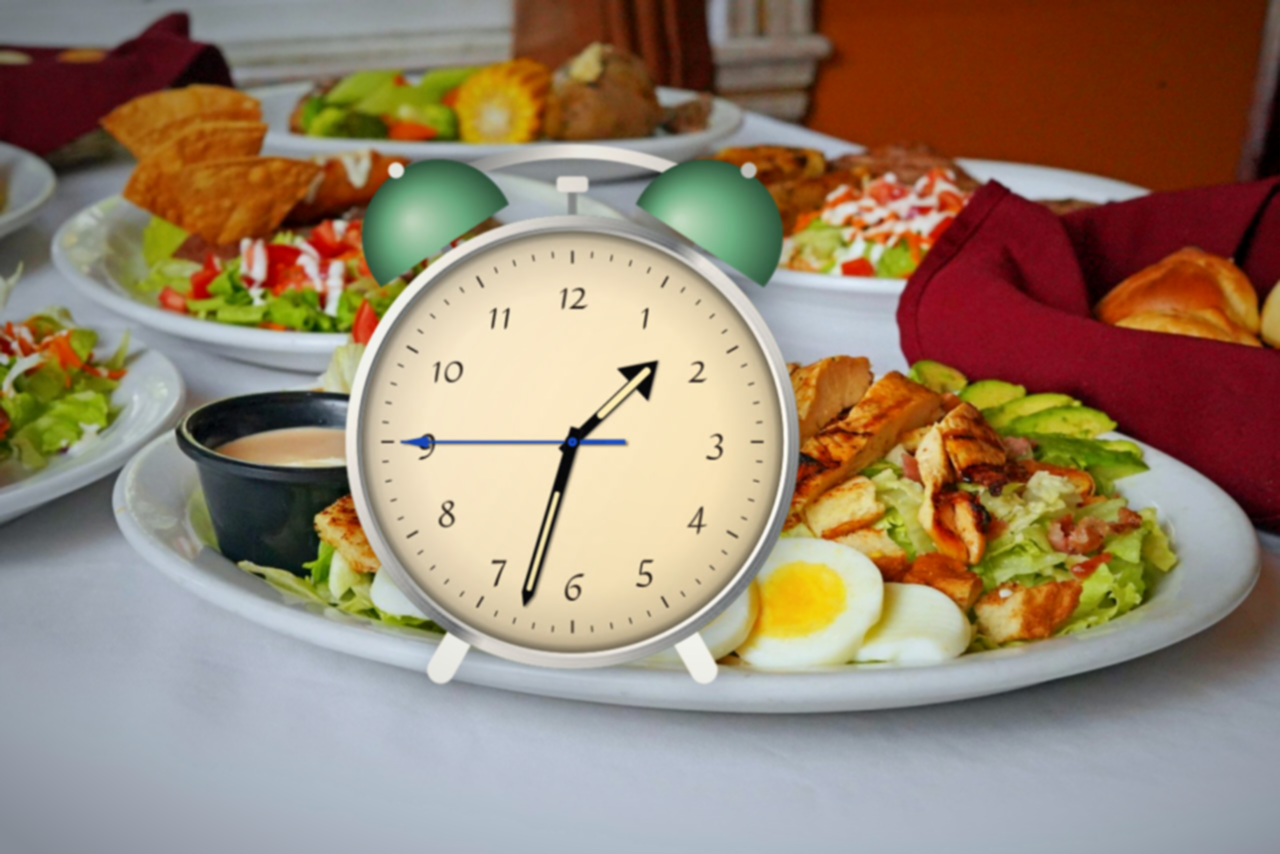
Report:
1:32:45
